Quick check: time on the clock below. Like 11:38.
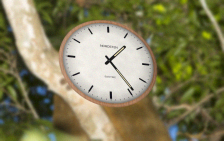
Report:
1:24
